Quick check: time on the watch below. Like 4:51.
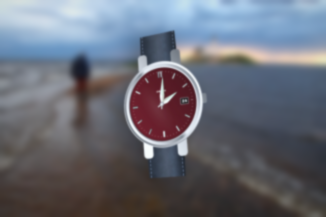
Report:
2:01
